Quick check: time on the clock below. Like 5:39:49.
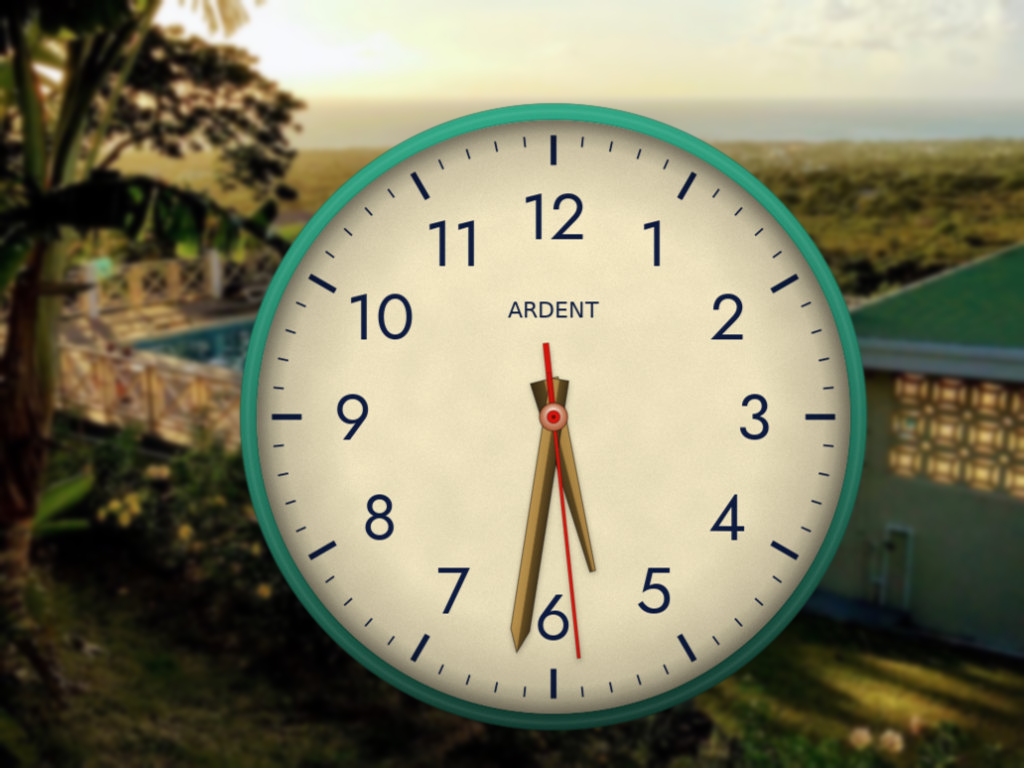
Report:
5:31:29
